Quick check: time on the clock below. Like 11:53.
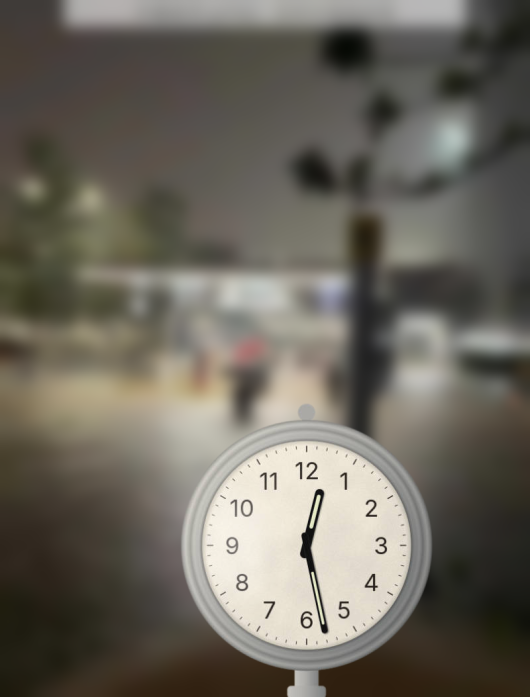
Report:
12:28
